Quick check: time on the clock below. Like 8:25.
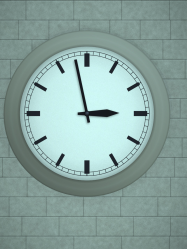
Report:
2:58
